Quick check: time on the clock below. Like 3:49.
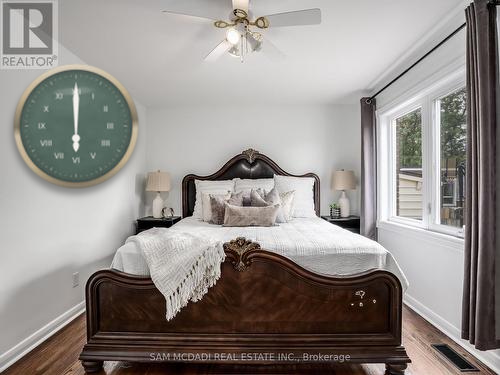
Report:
6:00
